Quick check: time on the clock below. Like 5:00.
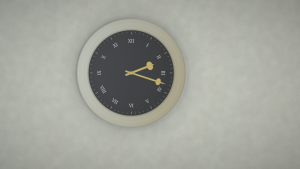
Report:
2:18
